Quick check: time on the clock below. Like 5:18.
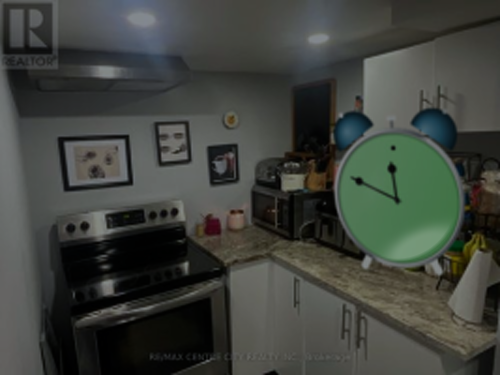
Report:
11:49
